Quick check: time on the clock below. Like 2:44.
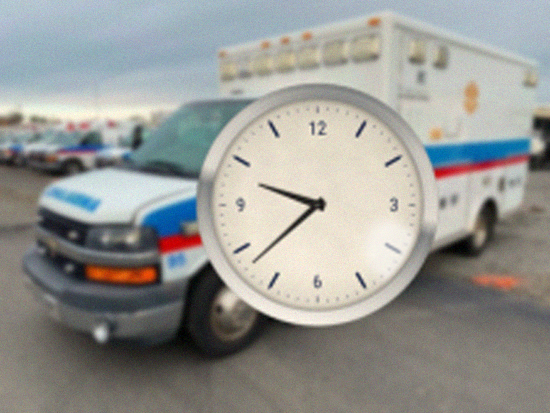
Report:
9:38
